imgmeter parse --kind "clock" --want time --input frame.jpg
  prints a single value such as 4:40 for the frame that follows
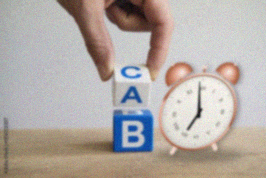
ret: 6:59
